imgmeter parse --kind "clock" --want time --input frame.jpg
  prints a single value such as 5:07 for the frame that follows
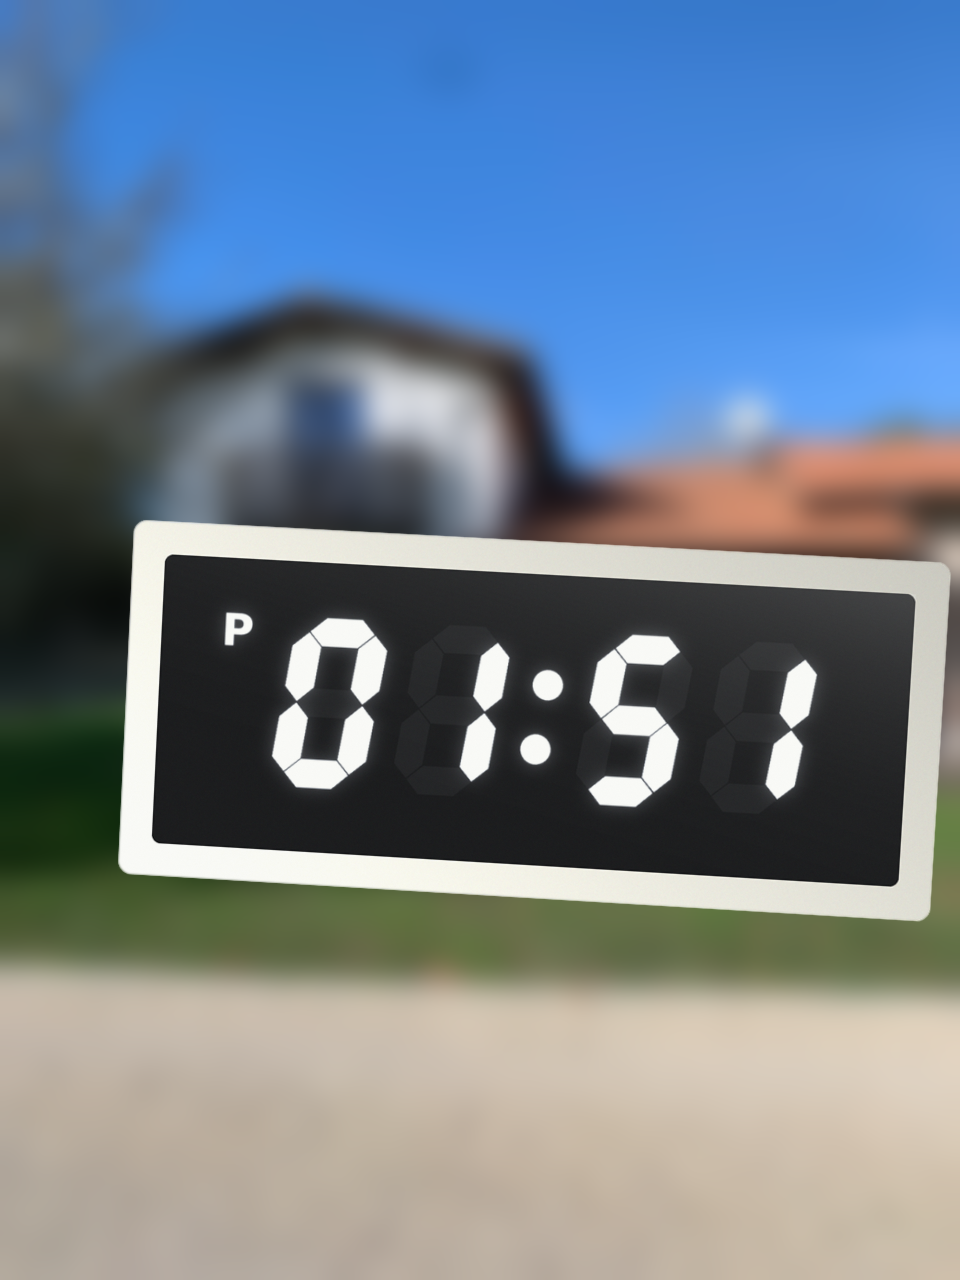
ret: 1:51
